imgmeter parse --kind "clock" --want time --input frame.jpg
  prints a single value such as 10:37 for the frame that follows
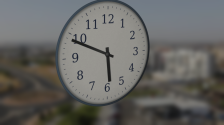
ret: 5:49
